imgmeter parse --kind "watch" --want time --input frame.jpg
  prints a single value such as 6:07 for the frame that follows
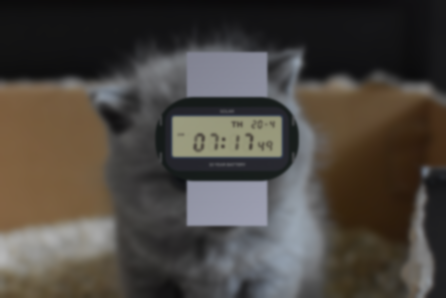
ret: 7:17
